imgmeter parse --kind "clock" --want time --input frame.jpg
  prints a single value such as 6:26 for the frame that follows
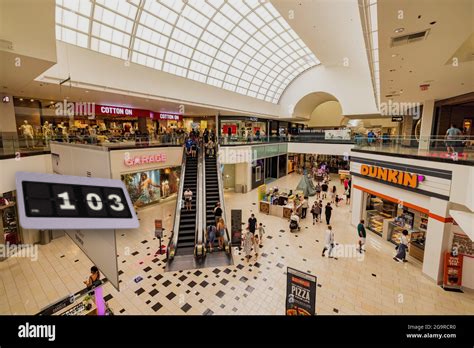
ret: 1:03
